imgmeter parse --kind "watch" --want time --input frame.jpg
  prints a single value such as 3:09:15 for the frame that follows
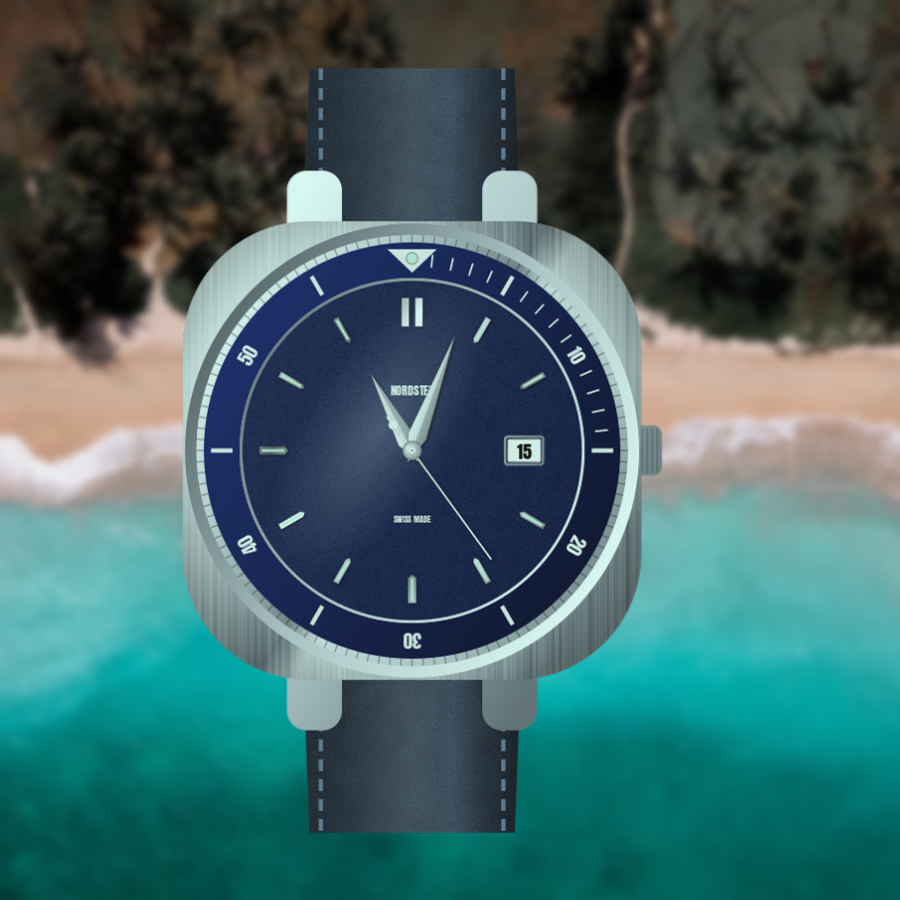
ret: 11:03:24
